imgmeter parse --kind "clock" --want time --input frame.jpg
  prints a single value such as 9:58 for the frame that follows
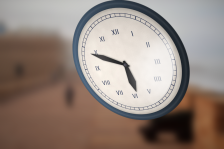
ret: 5:49
